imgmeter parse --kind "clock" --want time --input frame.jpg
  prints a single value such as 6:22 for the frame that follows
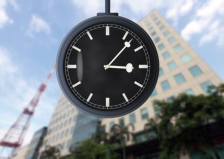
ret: 3:07
